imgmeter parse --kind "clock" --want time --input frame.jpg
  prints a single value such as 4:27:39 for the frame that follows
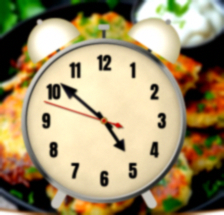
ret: 4:51:48
